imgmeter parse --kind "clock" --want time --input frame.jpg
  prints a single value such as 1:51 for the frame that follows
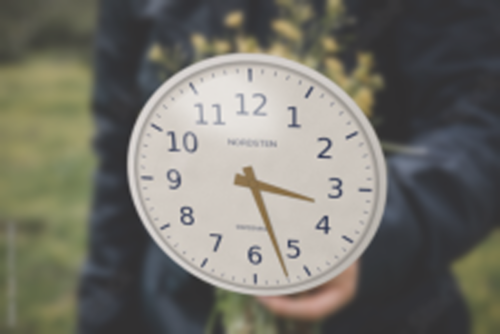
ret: 3:27
